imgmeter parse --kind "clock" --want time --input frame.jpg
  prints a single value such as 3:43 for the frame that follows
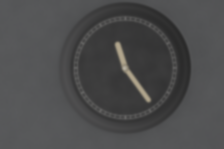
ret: 11:24
